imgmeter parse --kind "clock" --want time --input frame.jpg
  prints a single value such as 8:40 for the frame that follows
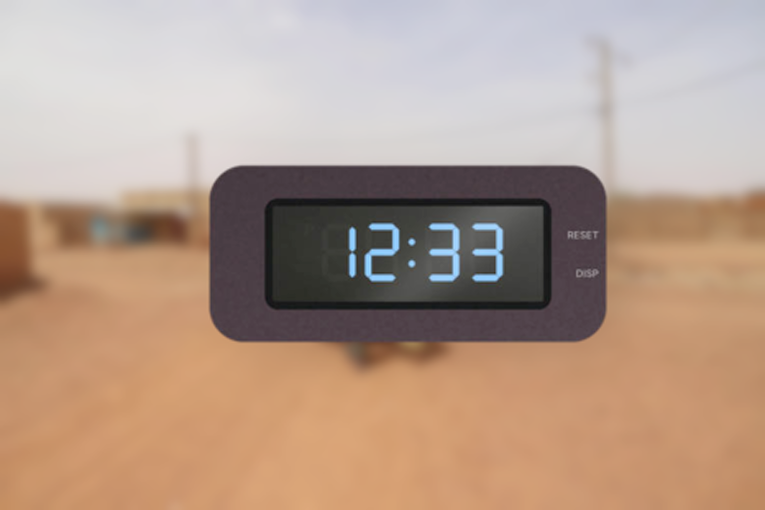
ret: 12:33
